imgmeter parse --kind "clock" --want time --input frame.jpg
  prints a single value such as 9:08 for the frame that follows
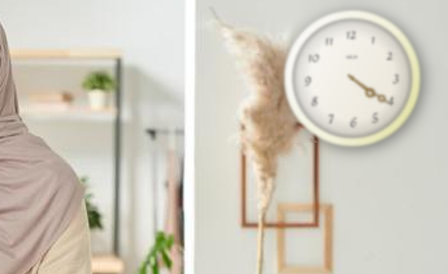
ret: 4:21
